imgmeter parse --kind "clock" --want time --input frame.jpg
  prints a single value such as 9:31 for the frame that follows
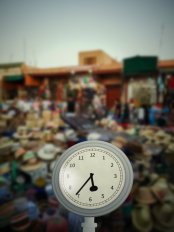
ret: 5:36
